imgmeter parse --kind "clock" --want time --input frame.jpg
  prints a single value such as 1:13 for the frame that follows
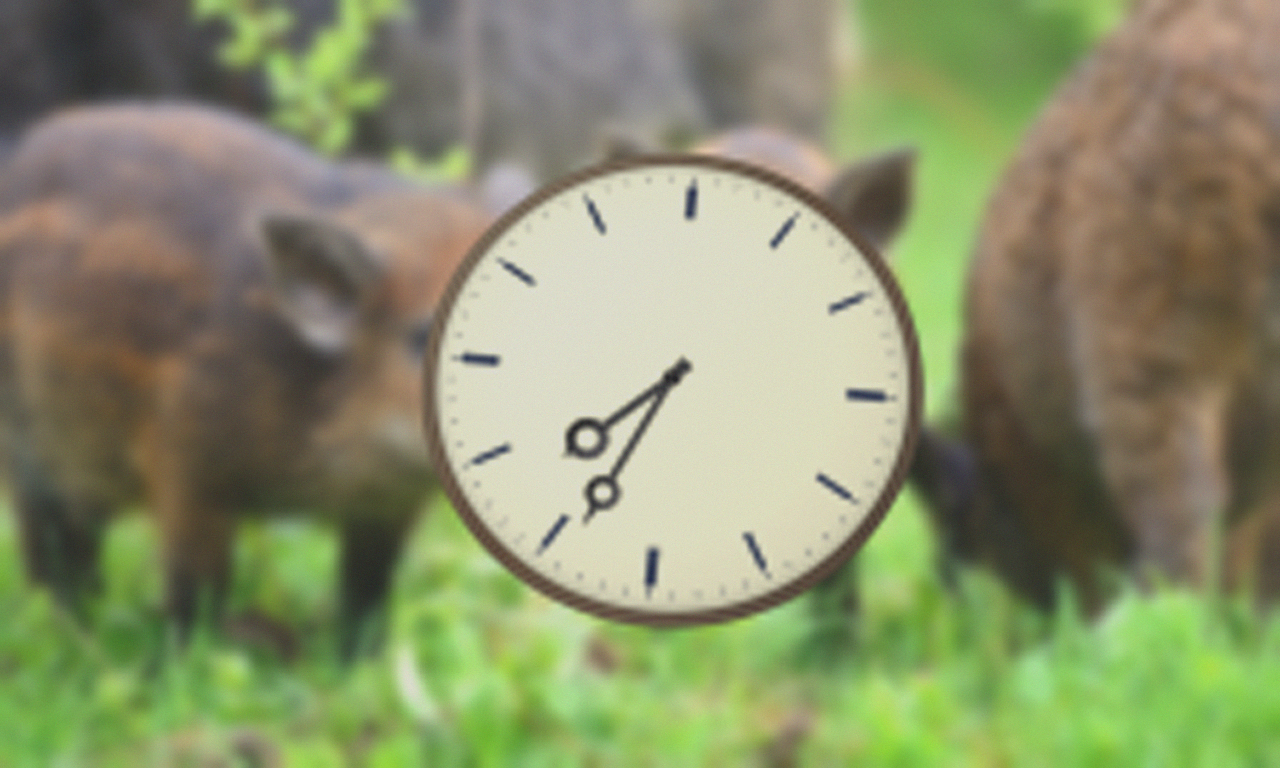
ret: 7:34
